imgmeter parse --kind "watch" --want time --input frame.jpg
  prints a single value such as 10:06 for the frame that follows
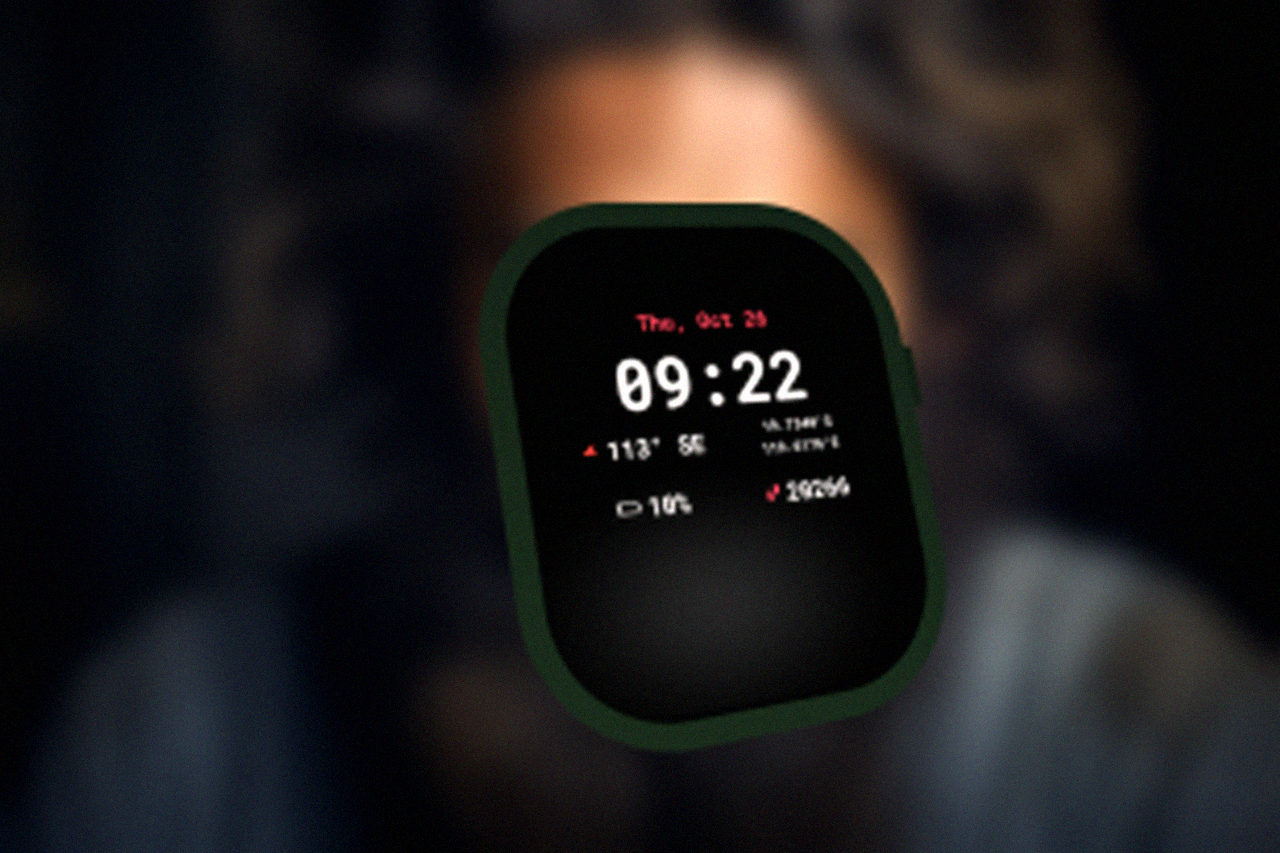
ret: 9:22
